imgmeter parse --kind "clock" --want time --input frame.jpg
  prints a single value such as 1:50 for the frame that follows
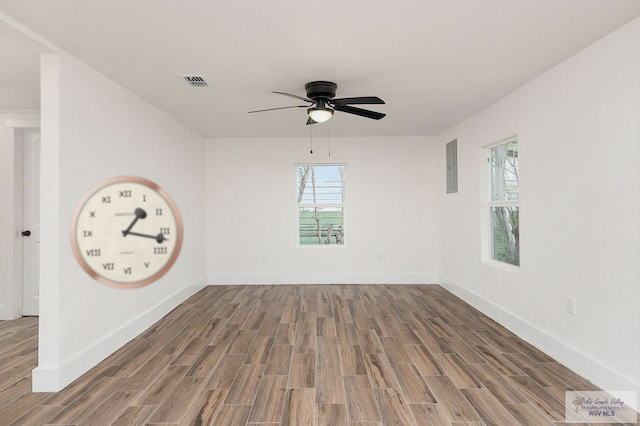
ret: 1:17
